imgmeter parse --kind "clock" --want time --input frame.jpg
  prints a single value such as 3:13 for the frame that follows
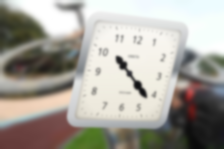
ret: 10:22
